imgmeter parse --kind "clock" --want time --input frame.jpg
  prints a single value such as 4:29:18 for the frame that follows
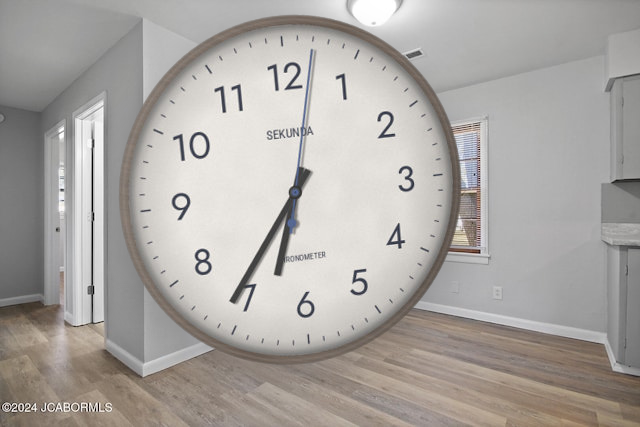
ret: 6:36:02
